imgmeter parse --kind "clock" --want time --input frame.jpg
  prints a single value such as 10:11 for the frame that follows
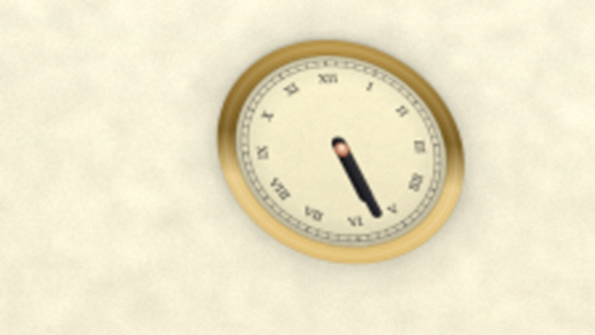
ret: 5:27
